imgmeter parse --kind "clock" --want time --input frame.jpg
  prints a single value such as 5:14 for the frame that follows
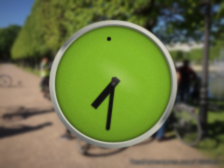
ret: 7:32
